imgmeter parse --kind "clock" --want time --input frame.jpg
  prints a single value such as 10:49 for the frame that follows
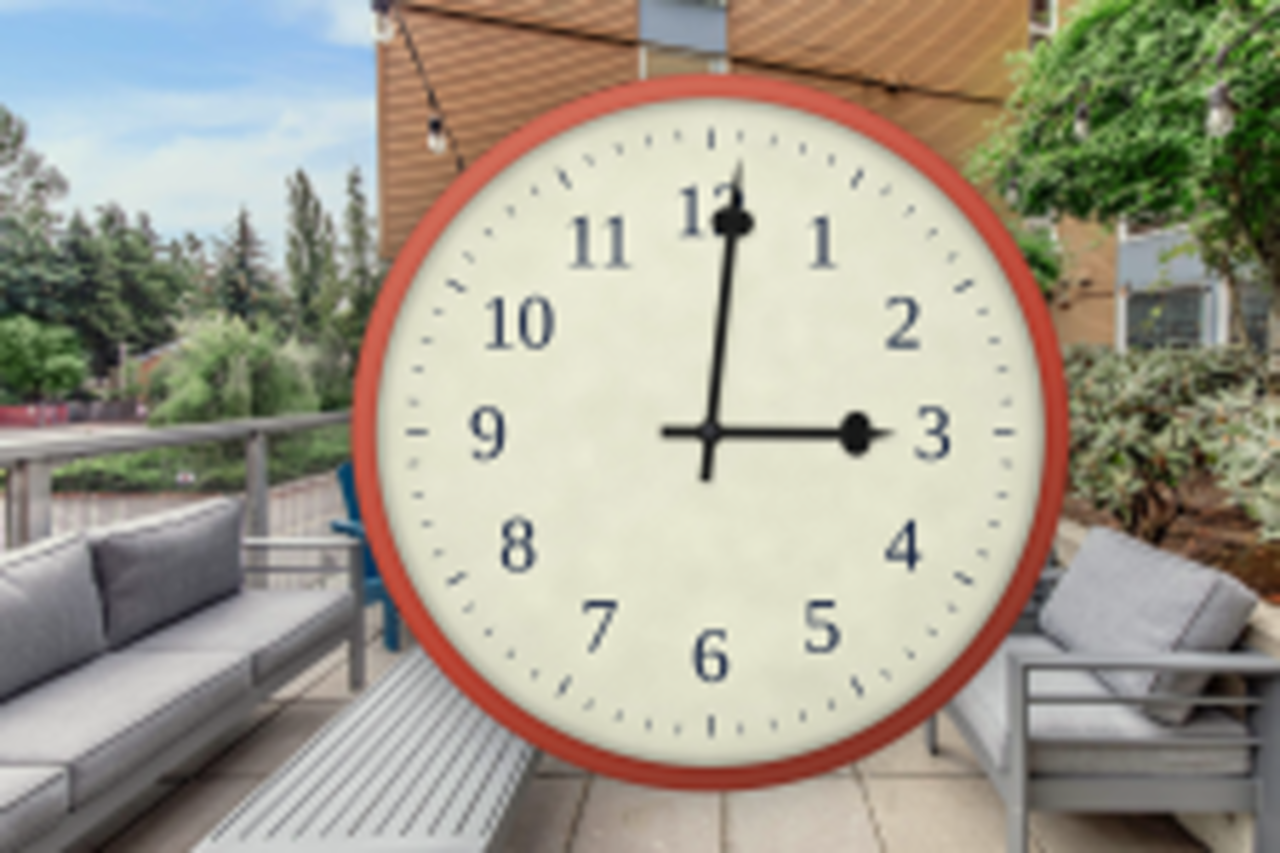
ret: 3:01
